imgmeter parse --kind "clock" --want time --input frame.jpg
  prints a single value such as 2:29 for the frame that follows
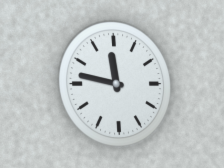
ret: 11:47
